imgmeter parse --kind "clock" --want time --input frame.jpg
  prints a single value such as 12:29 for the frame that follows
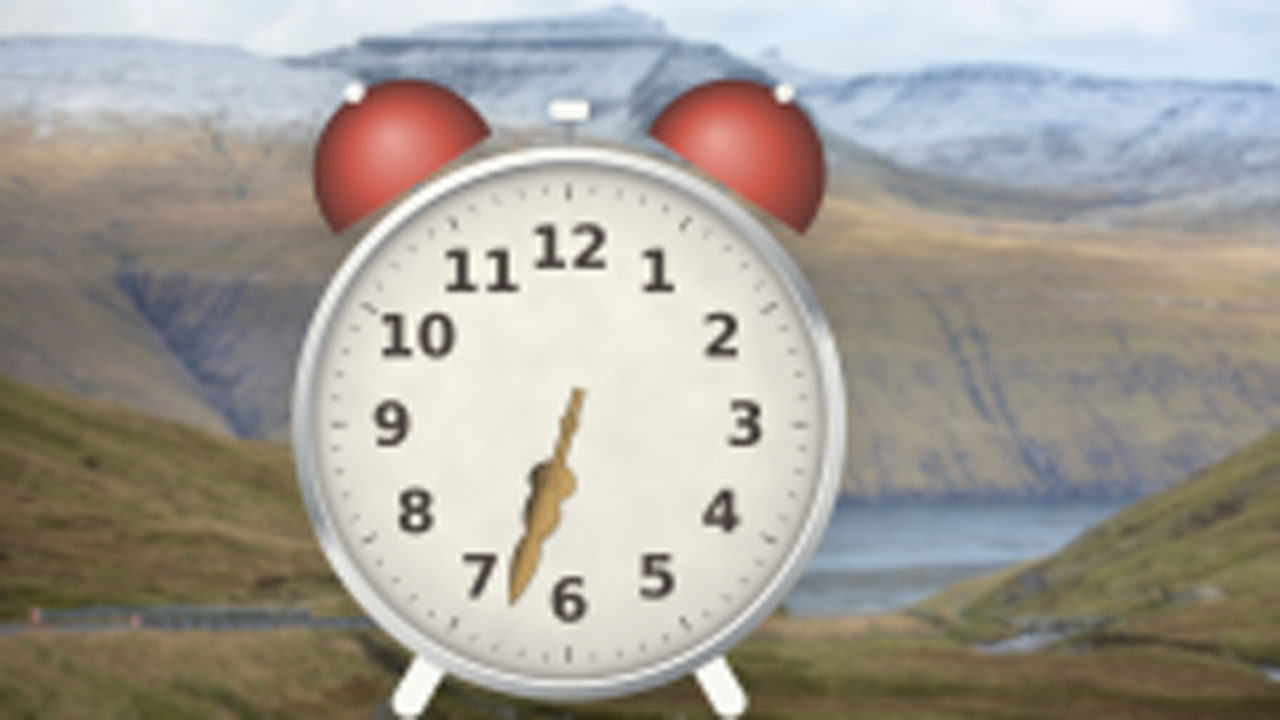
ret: 6:33
